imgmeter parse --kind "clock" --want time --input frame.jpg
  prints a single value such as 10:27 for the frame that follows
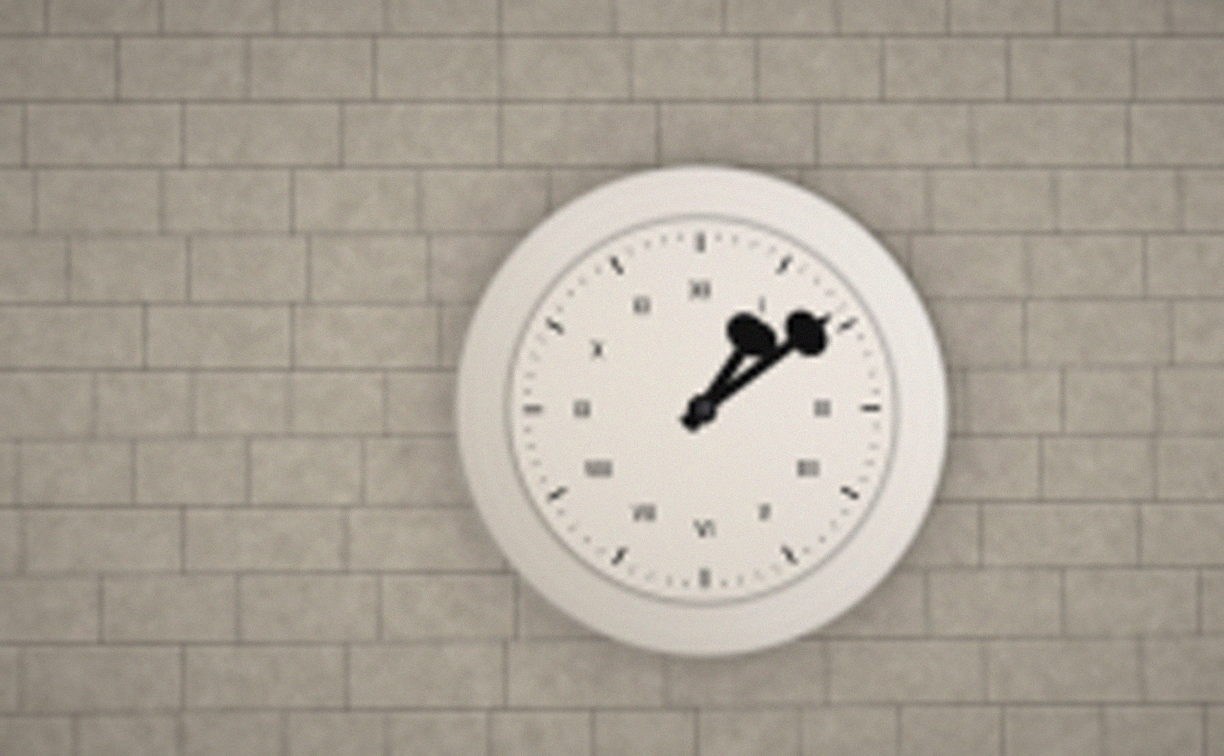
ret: 1:09
